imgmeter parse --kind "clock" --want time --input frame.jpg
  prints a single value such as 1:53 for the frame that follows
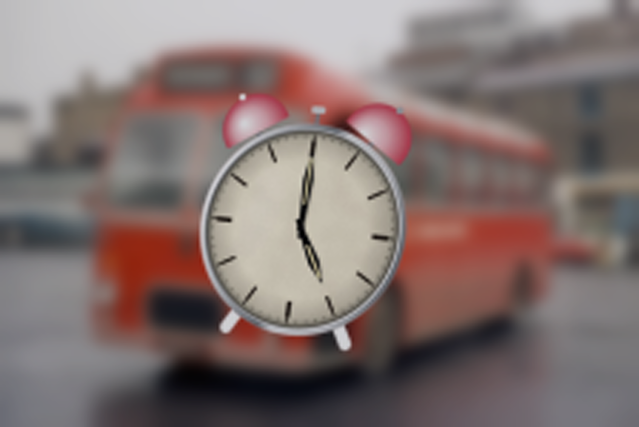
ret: 5:00
